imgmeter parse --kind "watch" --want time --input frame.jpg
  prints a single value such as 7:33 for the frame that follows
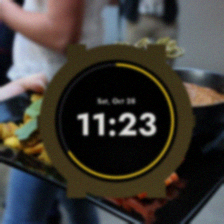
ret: 11:23
